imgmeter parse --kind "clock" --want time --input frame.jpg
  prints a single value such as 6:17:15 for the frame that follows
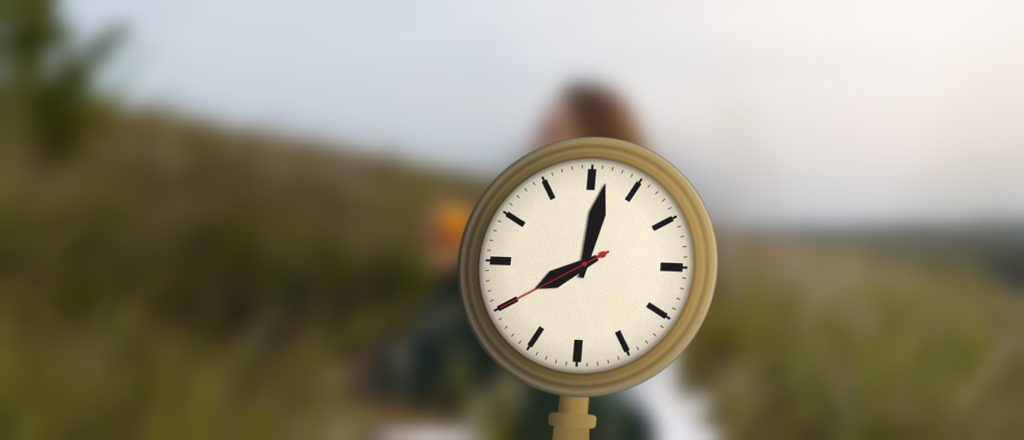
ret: 8:01:40
